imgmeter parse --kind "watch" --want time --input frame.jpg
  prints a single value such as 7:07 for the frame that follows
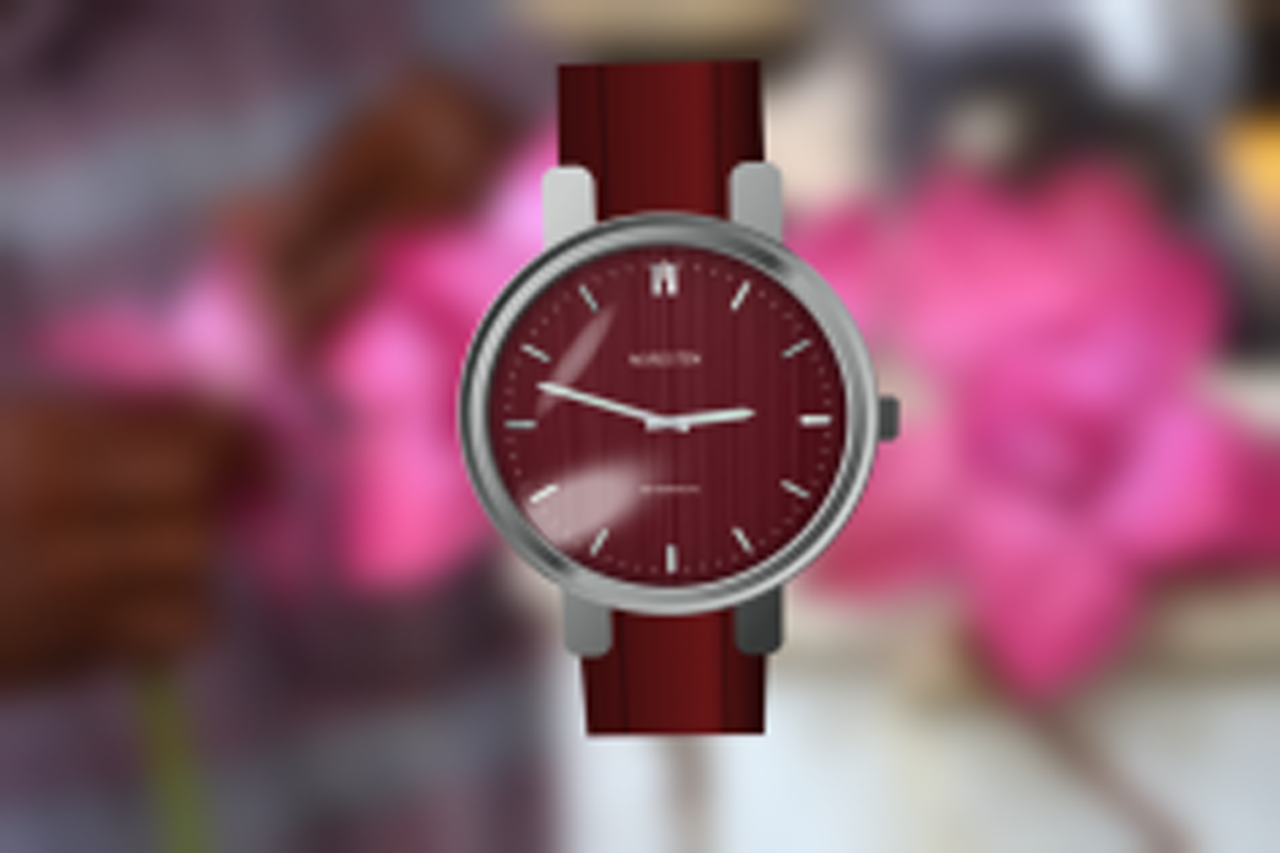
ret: 2:48
